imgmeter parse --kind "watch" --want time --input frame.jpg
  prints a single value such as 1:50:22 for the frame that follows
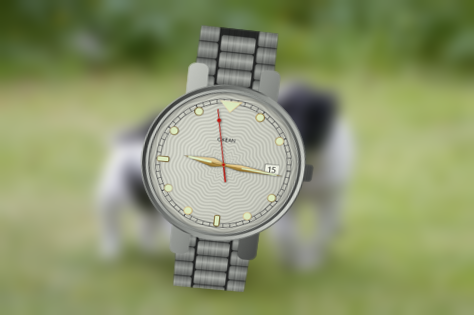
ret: 9:15:58
